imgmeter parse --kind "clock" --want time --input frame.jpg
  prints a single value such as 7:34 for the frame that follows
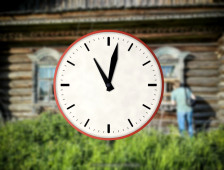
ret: 11:02
